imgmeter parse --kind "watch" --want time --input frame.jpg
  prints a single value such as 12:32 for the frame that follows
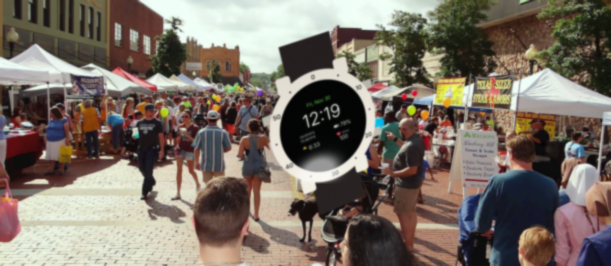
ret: 12:19
